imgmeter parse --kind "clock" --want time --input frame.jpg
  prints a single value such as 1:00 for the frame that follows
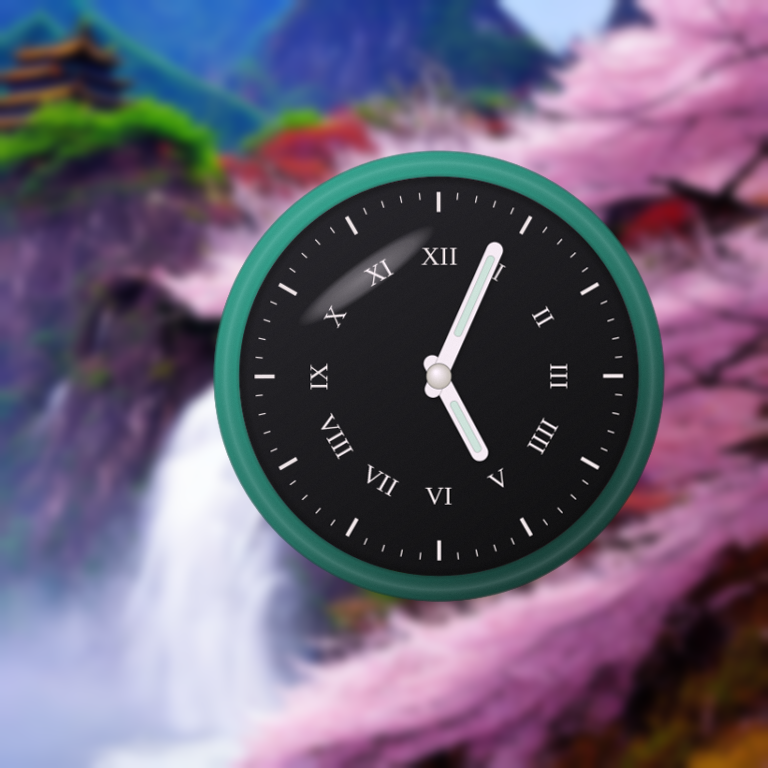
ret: 5:04
